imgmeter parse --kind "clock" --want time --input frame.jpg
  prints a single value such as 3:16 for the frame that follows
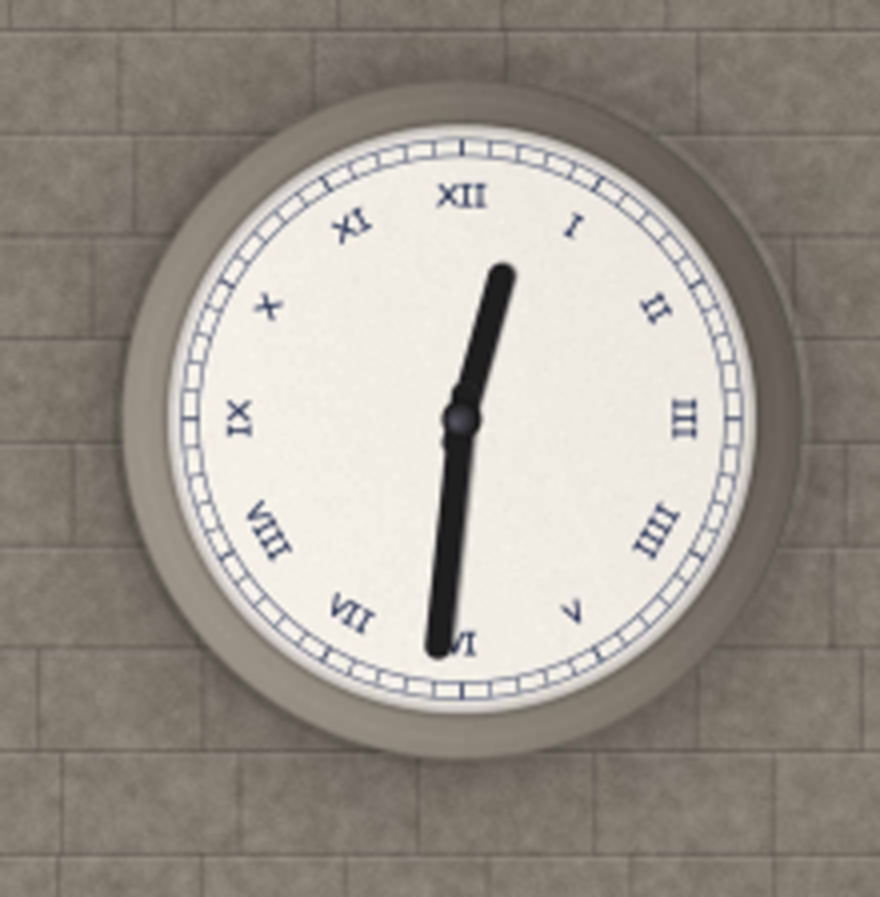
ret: 12:31
